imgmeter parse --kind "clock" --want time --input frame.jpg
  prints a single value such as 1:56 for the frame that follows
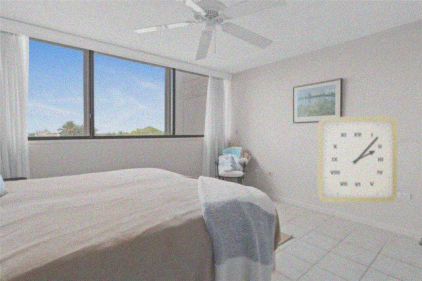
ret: 2:07
